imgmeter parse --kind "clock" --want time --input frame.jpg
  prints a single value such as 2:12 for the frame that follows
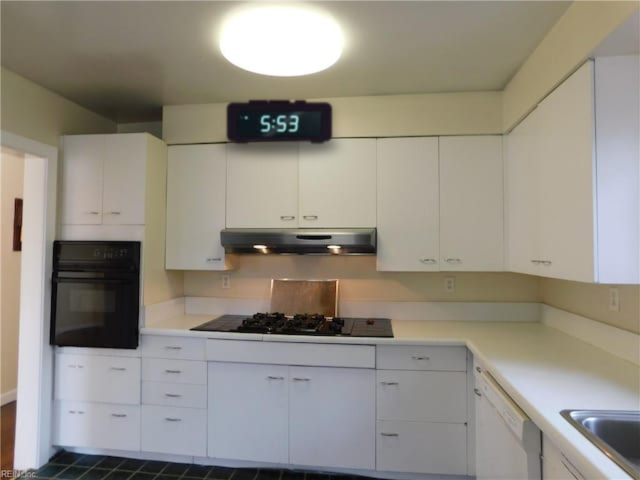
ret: 5:53
